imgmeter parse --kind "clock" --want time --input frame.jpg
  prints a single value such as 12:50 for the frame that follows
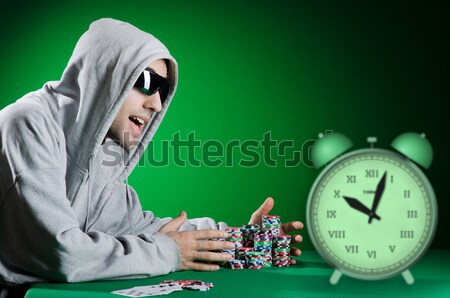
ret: 10:03
